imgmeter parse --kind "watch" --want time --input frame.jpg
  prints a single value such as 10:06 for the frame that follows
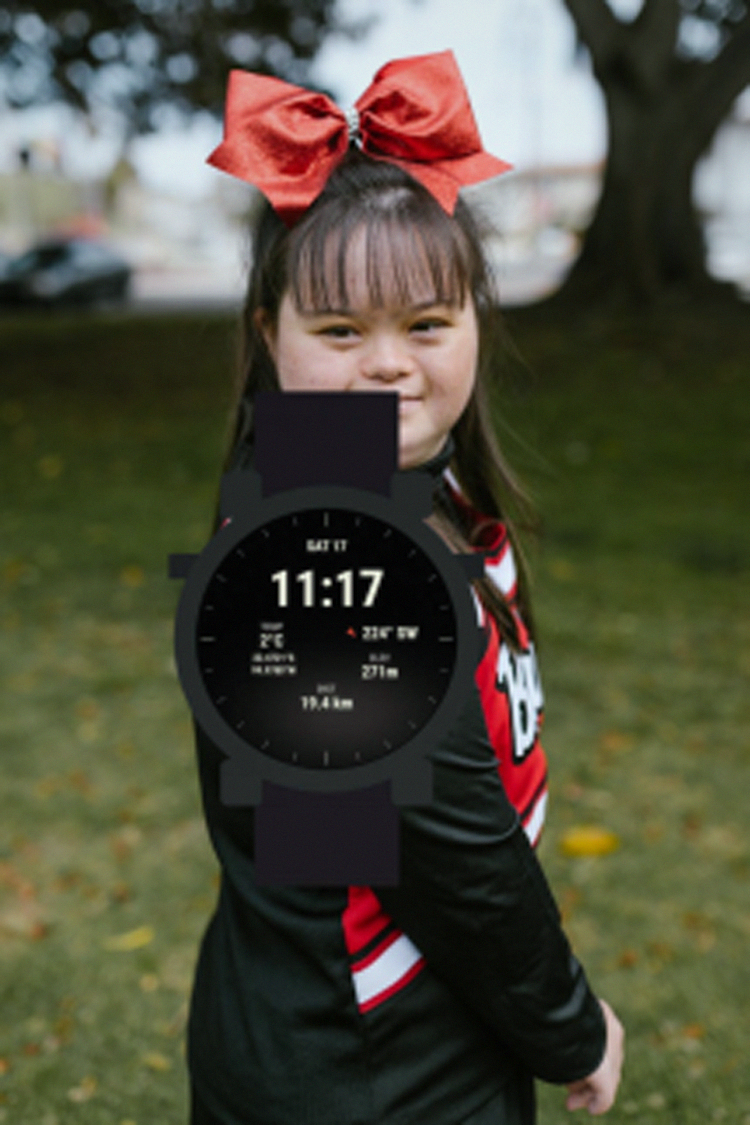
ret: 11:17
